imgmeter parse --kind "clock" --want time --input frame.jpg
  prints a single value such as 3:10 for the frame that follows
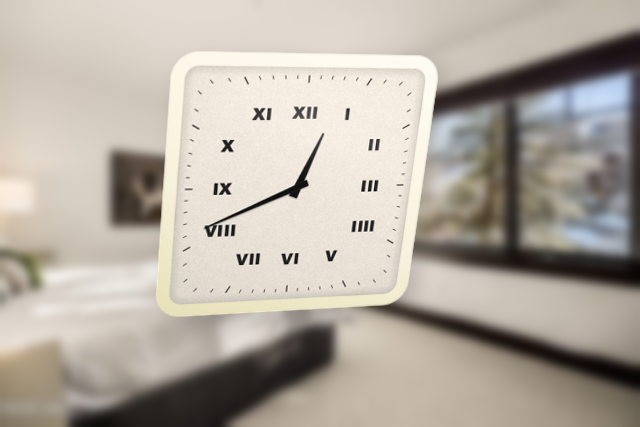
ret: 12:41
